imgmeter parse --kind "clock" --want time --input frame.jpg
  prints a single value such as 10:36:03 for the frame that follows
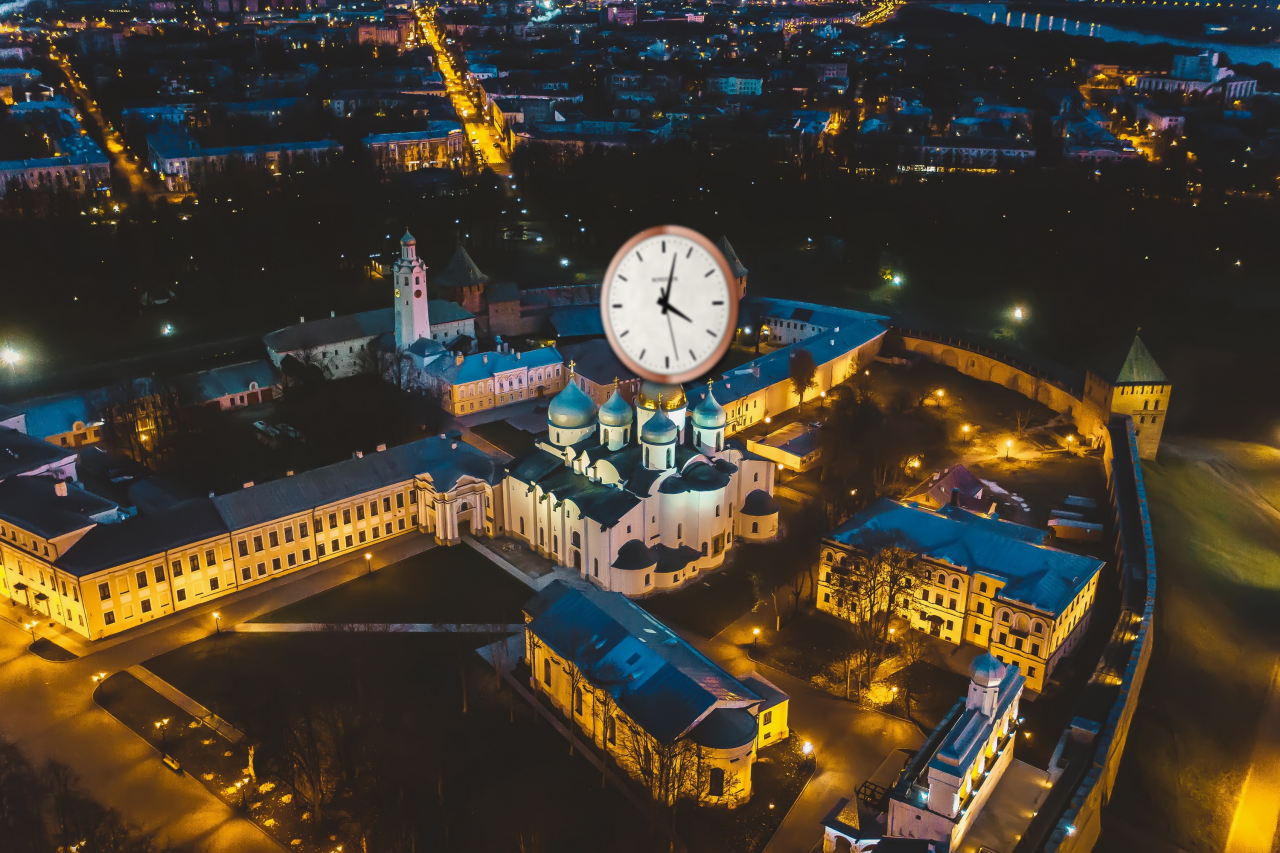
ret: 4:02:28
